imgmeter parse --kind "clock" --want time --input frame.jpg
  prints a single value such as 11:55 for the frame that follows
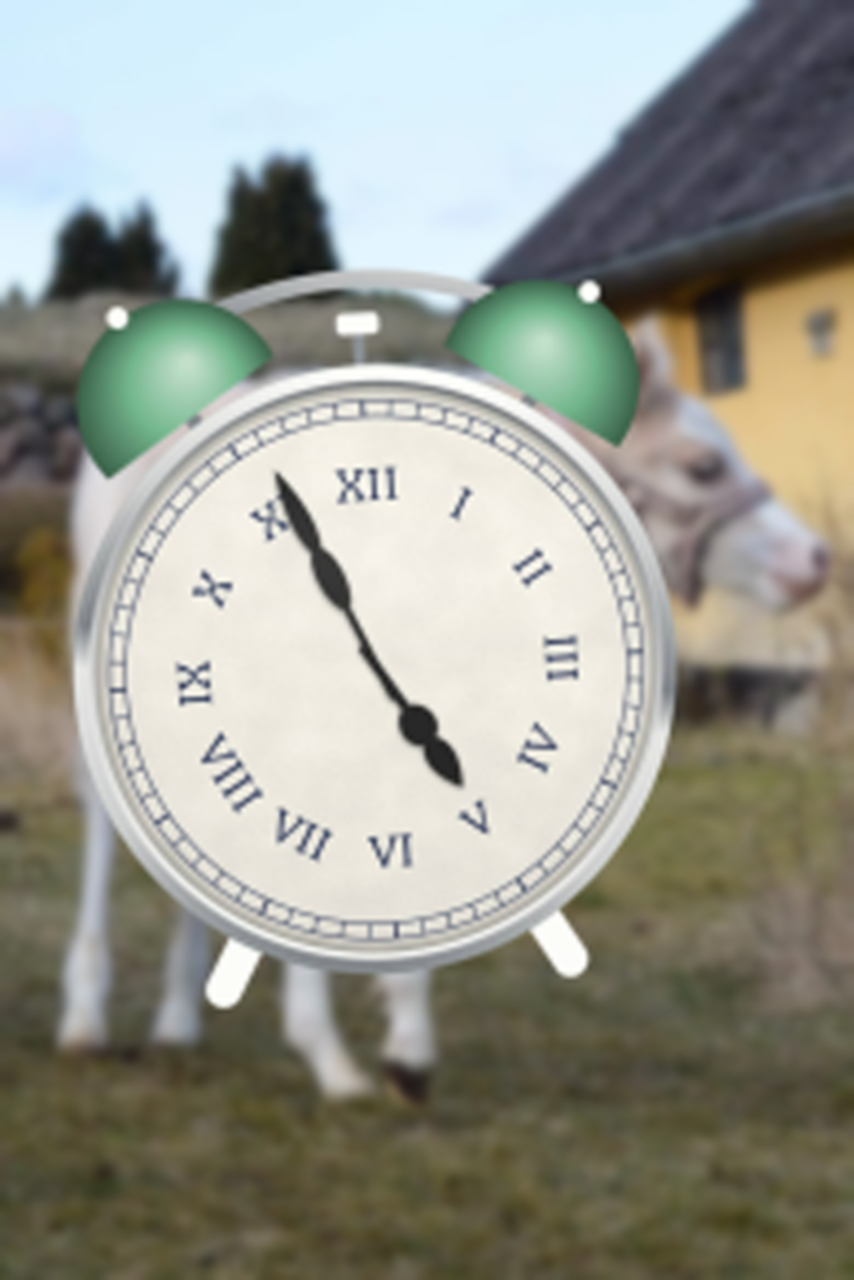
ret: 4:56
